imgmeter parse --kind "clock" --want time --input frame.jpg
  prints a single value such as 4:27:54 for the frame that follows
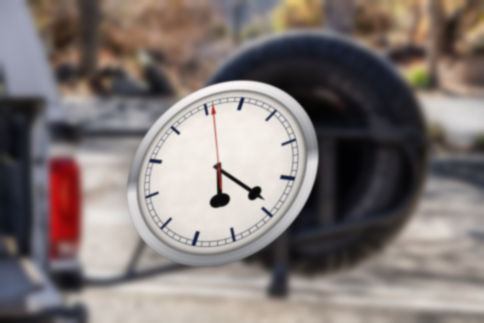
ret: 5:18:56
